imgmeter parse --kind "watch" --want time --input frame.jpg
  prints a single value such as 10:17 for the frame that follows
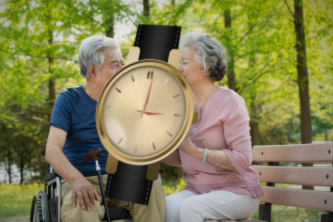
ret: 3:01
